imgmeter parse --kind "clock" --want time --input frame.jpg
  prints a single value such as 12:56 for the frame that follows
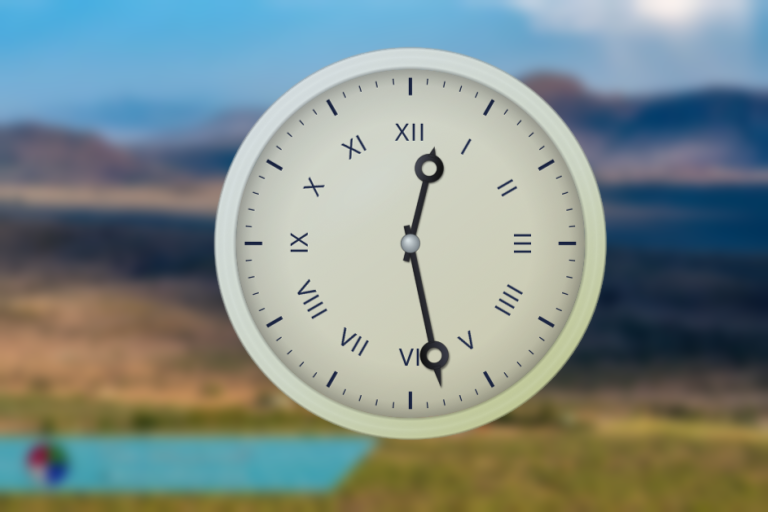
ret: 12:28
